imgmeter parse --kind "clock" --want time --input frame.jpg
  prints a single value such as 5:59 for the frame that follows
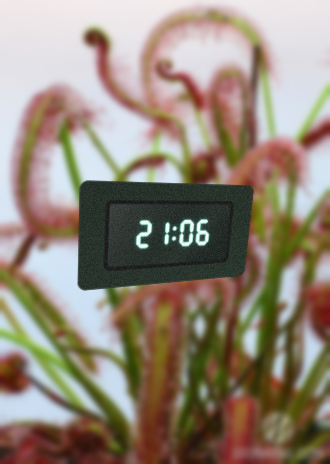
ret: 21:06
